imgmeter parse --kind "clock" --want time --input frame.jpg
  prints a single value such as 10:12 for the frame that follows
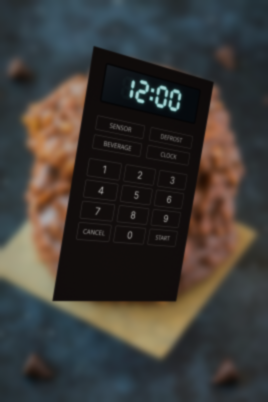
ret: 12:00
